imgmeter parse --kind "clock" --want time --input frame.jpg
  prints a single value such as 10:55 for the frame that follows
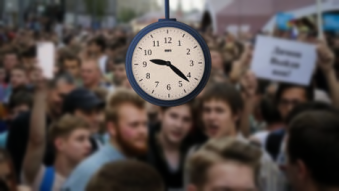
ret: 9:22
